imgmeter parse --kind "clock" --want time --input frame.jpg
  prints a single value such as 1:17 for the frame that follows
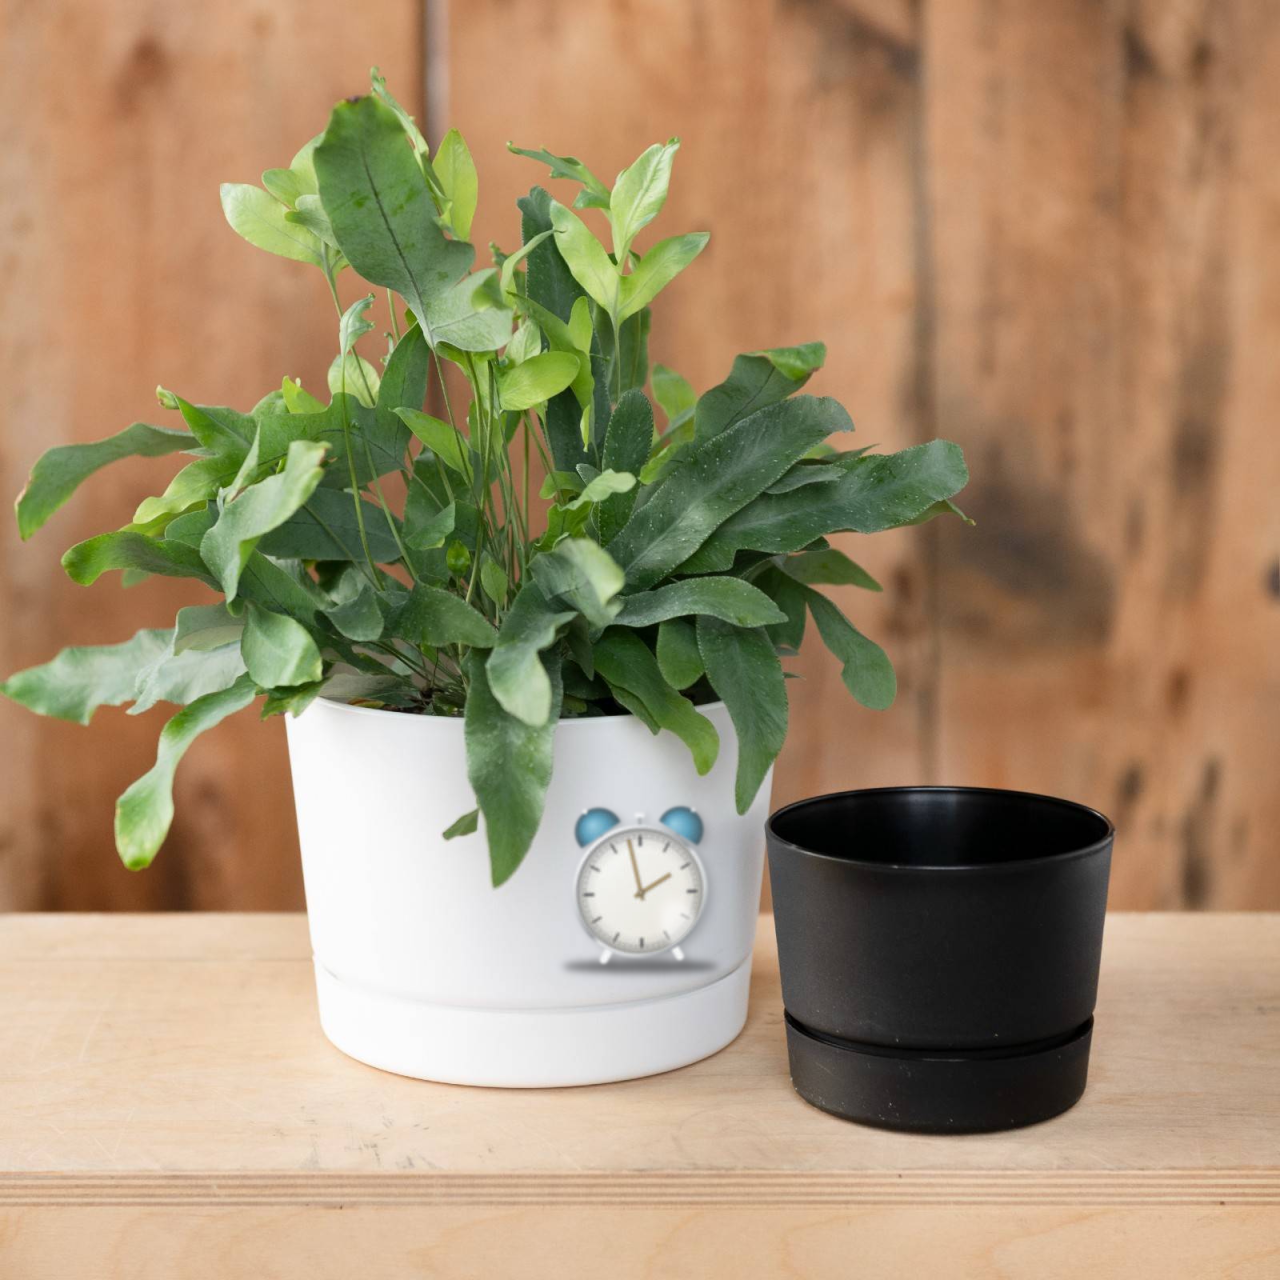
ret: 1:58
